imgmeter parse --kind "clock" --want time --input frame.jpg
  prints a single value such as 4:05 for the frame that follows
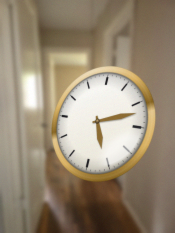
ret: 5:12
